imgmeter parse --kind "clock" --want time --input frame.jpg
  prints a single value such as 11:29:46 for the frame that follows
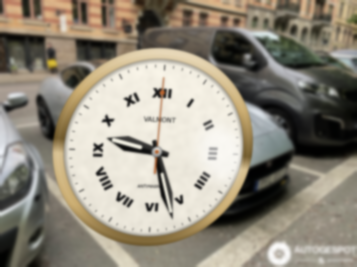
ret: 9:27:00
